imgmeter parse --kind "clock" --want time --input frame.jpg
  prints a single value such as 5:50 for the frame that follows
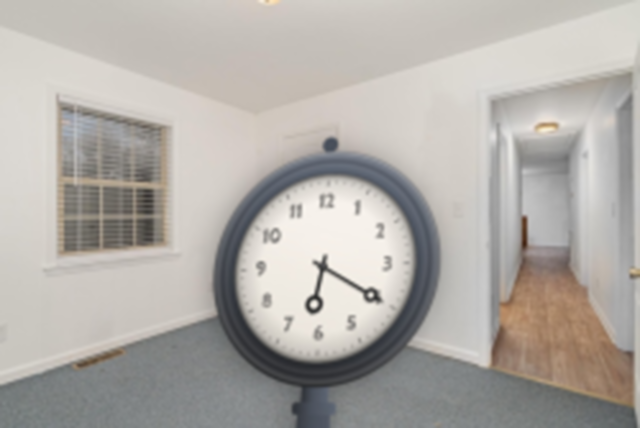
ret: 6:20
